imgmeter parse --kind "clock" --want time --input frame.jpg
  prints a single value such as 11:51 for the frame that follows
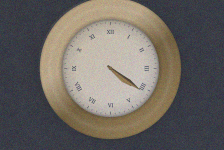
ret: 4:21
